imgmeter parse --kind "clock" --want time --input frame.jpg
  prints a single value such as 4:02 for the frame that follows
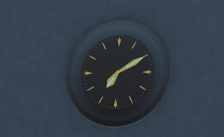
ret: 7:10
